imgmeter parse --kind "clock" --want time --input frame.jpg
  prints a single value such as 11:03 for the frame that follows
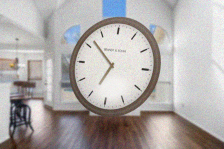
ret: 6:52
